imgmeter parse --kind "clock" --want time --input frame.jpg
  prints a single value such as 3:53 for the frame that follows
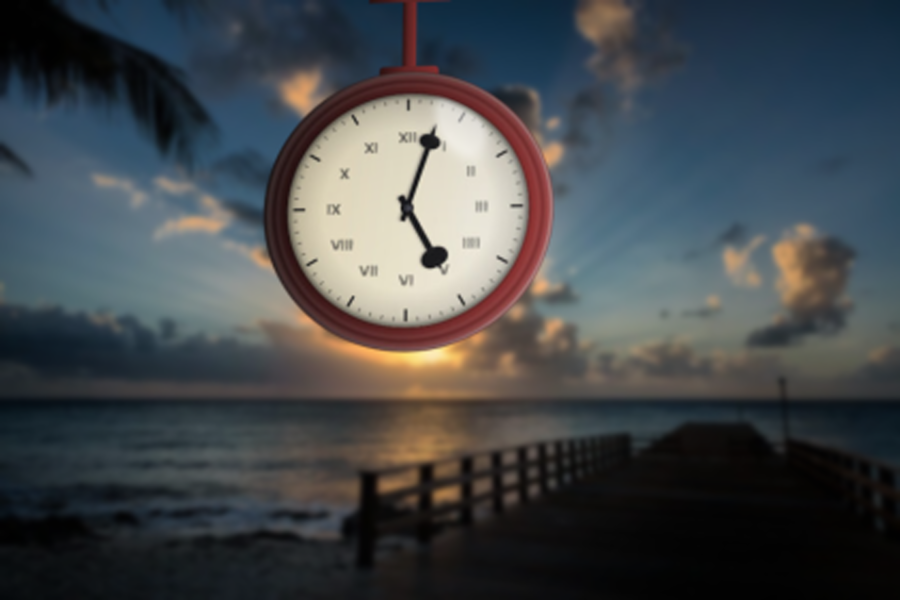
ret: 5:03
